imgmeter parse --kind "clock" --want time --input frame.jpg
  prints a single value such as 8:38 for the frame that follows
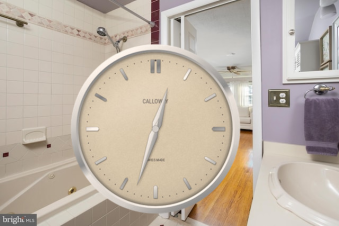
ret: 12:33
